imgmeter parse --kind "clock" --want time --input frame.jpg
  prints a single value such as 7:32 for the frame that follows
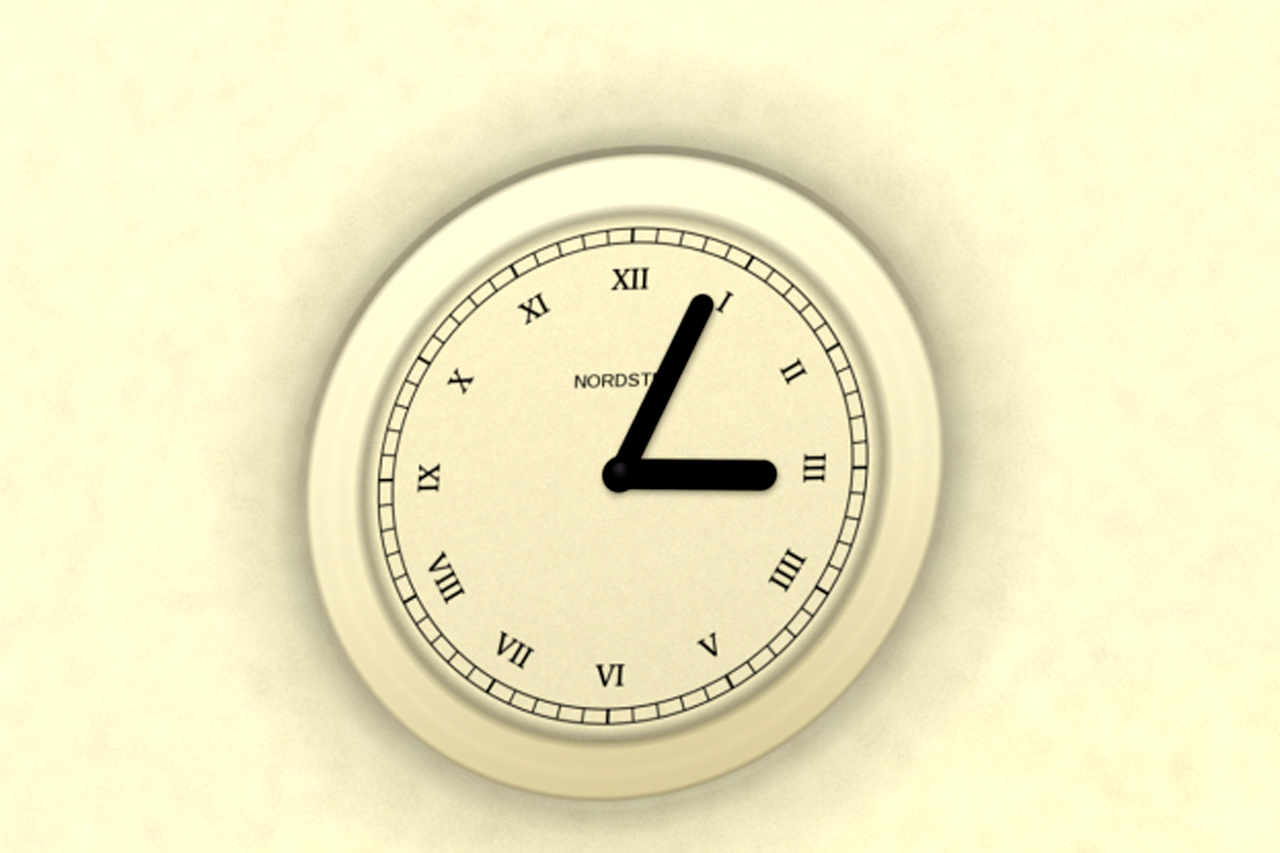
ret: 3:04
